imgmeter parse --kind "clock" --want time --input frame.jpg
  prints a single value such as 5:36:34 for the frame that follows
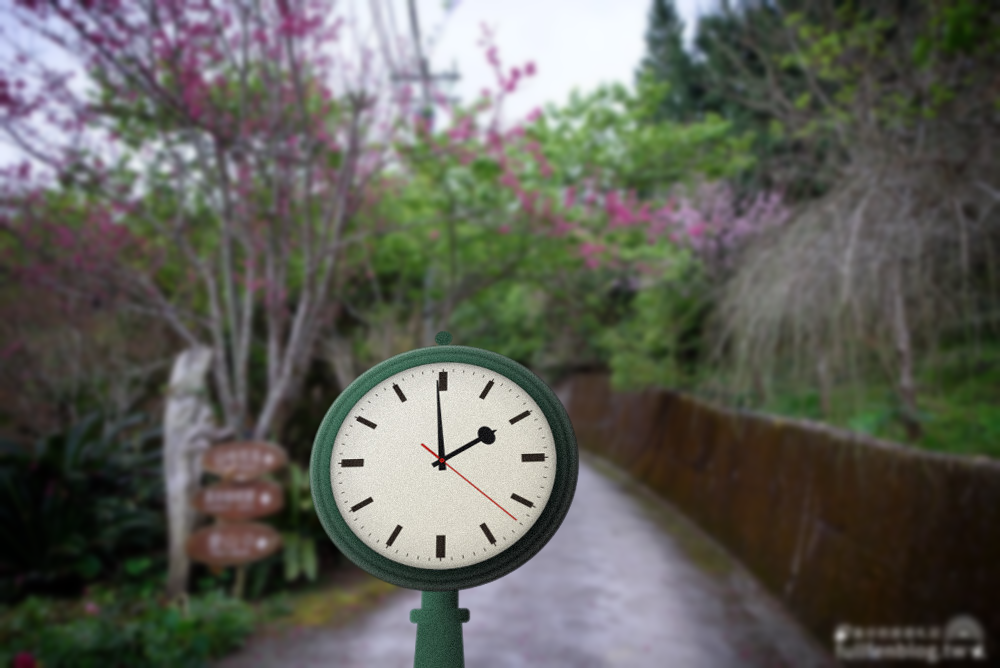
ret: 1:59:22
